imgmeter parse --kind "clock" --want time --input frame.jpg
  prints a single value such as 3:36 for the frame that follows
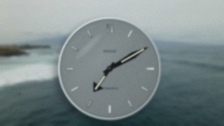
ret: 7:10
